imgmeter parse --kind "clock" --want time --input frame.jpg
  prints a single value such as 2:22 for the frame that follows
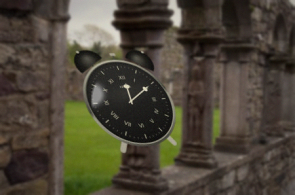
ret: 12:10
